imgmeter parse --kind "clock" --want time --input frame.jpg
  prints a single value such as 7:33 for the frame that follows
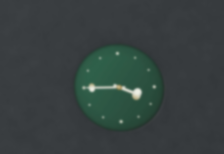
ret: 3:45
